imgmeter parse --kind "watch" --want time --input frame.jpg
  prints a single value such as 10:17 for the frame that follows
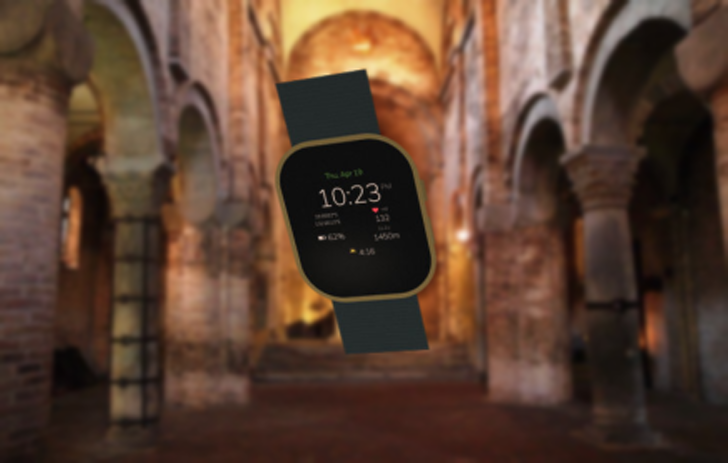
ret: 10:23
